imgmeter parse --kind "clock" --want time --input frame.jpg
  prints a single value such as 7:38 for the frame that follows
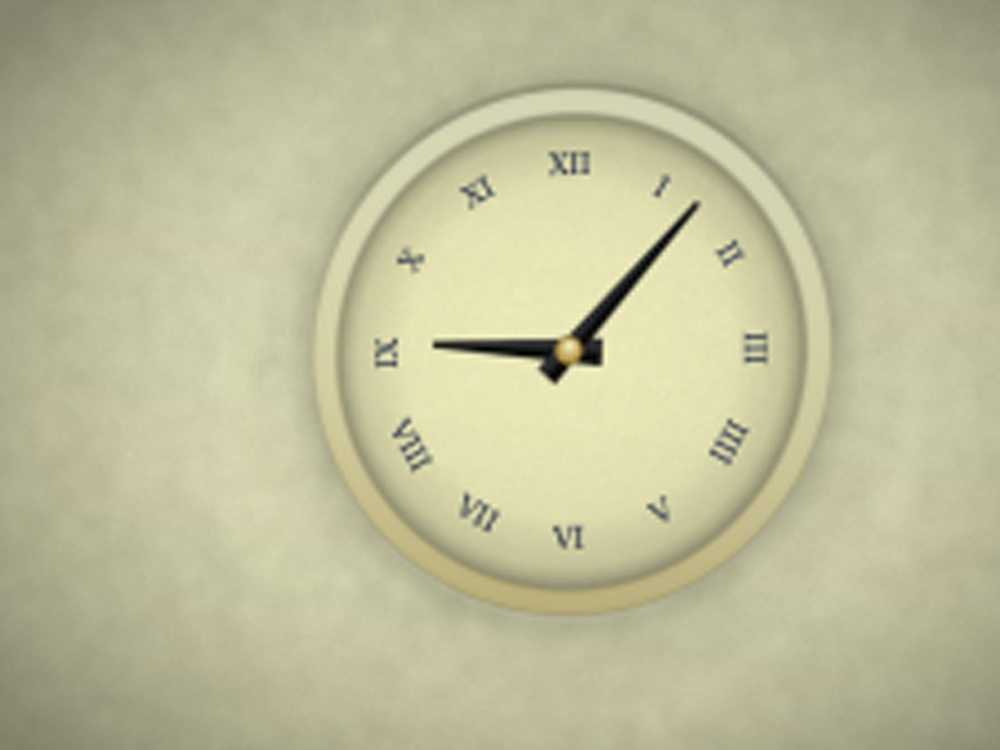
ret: 9:07
